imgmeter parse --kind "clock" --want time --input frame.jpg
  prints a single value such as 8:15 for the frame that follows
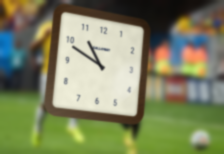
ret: 10:49
